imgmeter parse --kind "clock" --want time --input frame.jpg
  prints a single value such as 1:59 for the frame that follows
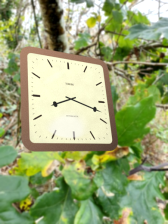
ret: 8:18
